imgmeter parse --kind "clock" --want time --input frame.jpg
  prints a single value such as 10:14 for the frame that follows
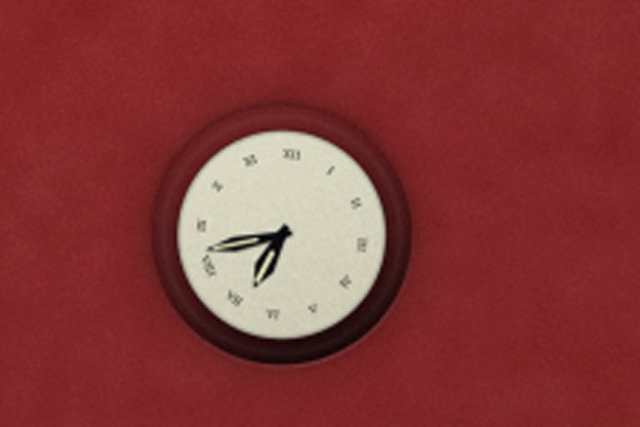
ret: 6:42
